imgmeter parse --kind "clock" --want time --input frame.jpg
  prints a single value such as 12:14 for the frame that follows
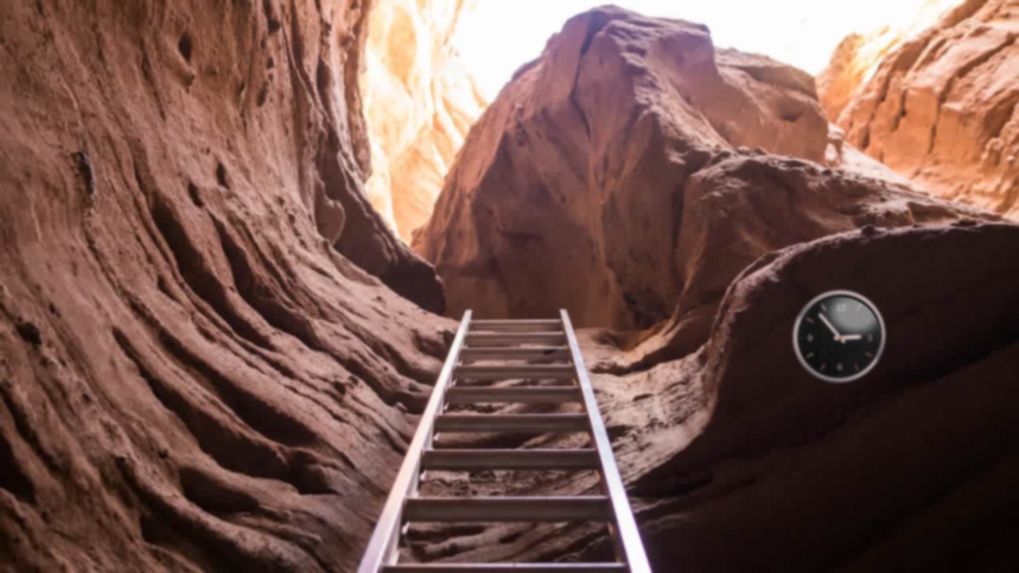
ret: 2:53
